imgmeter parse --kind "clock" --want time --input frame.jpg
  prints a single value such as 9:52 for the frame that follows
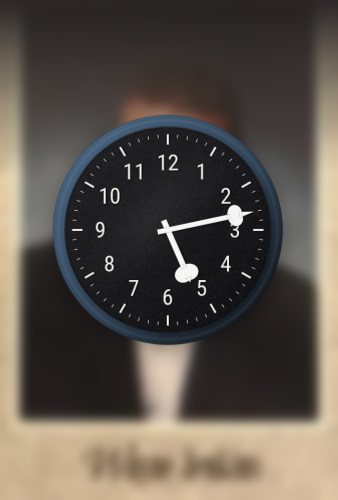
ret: 5:13
